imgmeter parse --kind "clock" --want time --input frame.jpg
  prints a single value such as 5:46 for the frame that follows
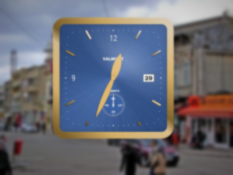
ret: 12:34
